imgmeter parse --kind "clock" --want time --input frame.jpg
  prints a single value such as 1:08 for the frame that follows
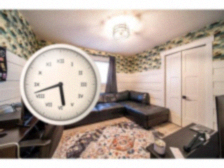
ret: 5:42
